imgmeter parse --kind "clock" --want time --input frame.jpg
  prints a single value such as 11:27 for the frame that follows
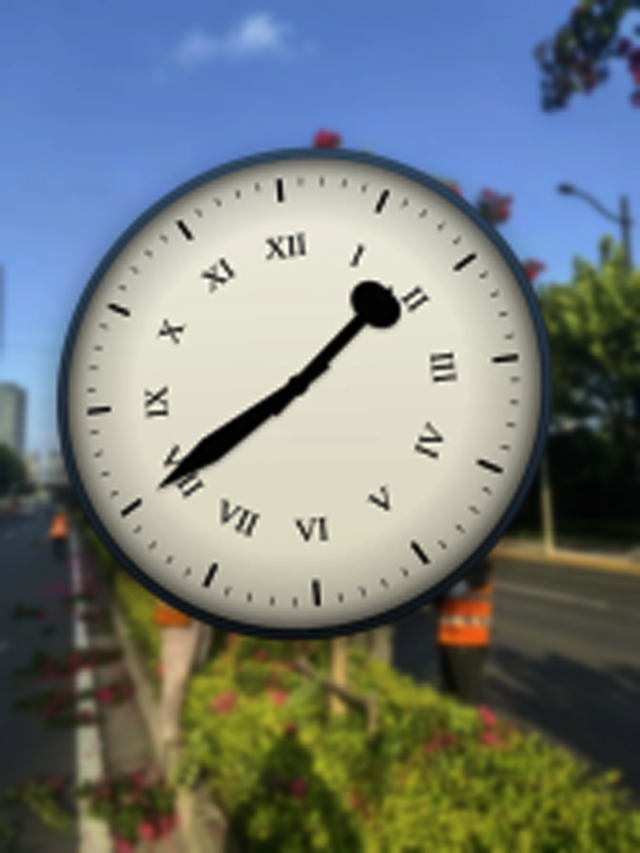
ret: 1:40
